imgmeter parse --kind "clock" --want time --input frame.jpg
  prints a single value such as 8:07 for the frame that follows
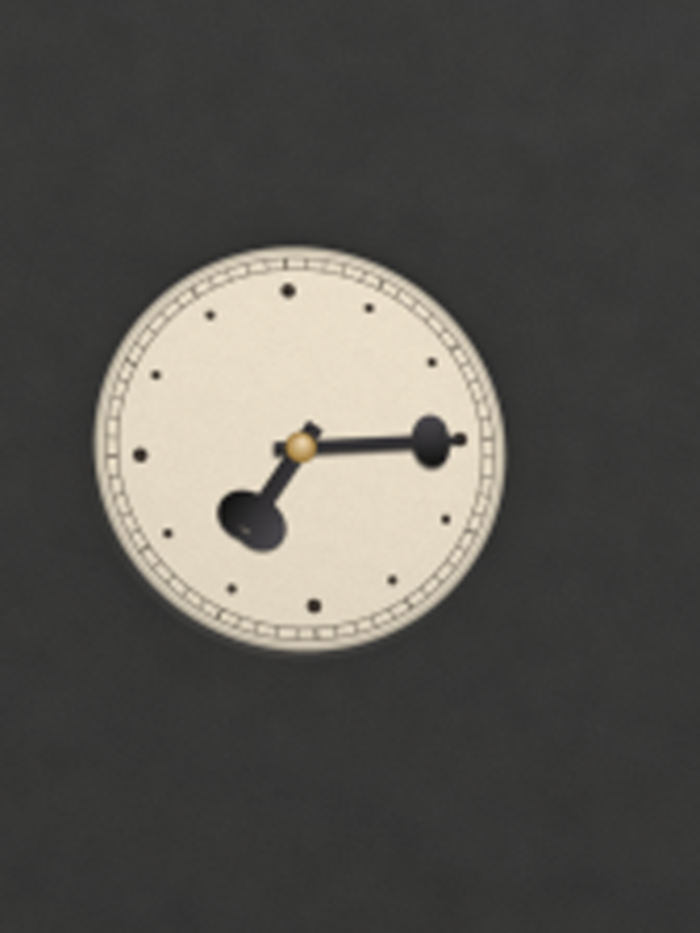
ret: 7:15
